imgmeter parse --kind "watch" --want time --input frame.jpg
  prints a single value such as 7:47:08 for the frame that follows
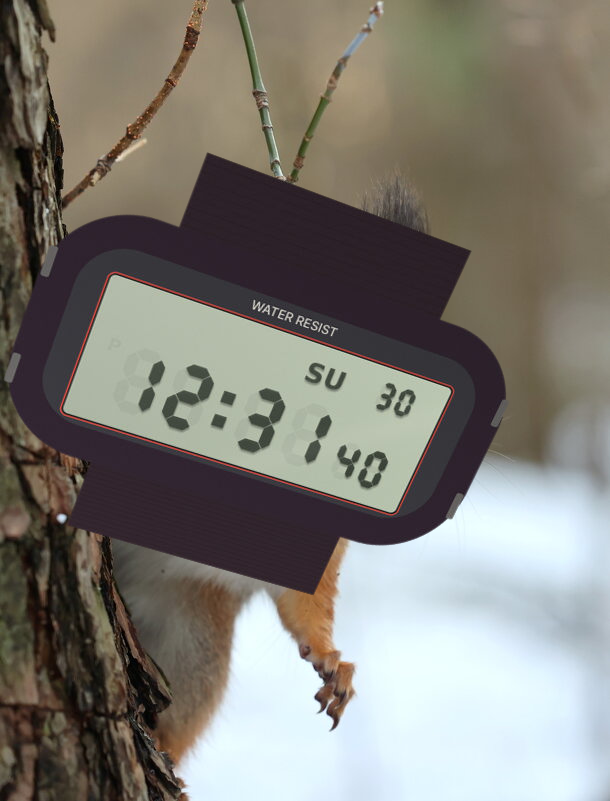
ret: 12:31:40
